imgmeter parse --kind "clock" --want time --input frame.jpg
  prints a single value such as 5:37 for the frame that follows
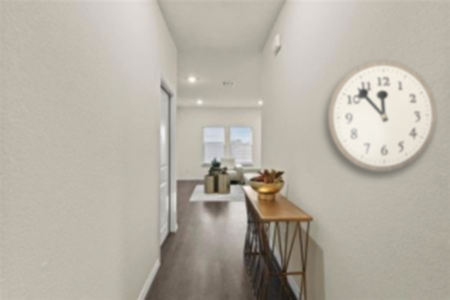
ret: 11:53
